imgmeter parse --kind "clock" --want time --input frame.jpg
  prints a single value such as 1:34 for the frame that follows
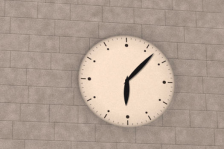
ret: 6:07
